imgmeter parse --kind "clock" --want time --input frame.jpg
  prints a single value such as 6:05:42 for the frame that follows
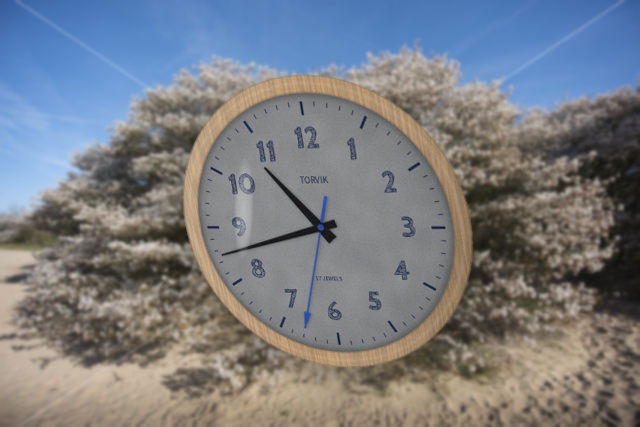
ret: 10:42:33
